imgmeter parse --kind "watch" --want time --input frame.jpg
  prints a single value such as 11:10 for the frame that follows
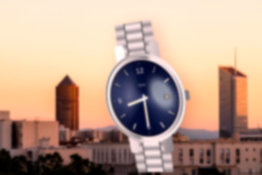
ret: 8:30
